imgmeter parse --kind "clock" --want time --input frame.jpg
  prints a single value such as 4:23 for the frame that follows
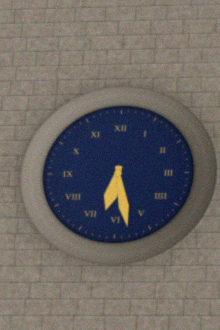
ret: 6:28
